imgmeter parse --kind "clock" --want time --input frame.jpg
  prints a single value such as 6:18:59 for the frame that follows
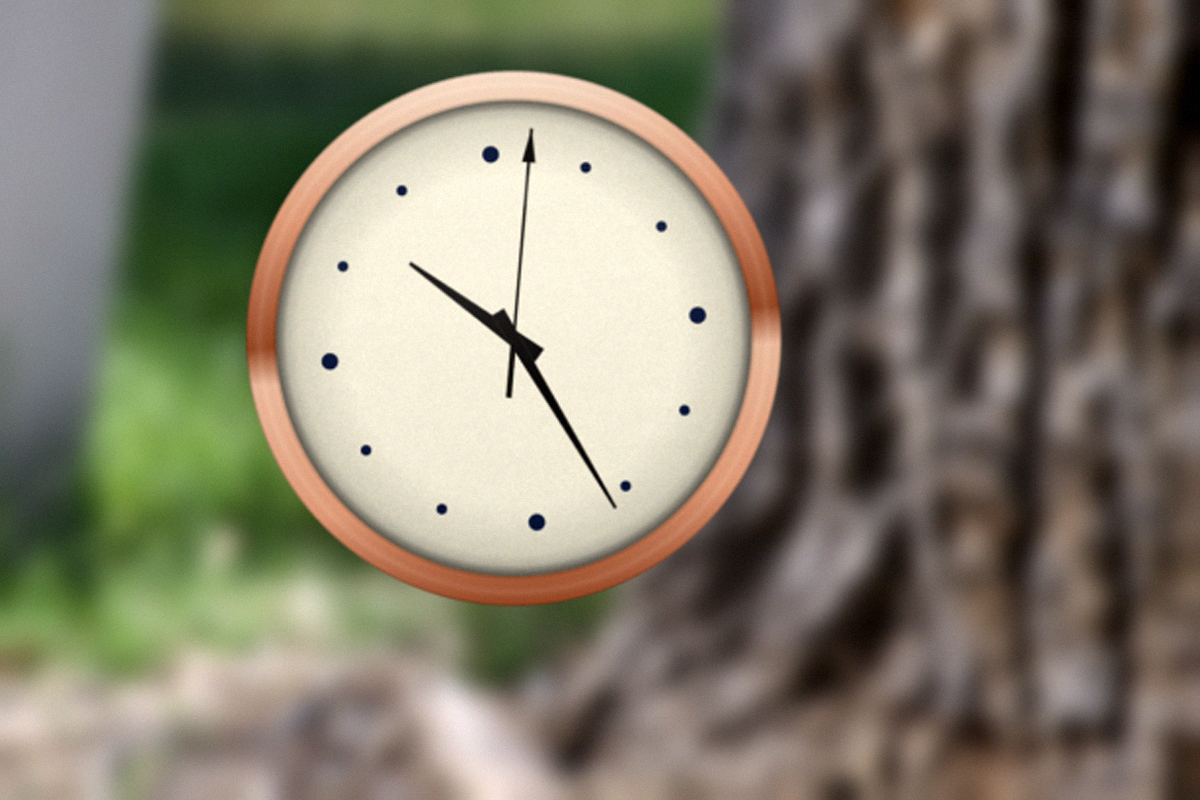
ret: 10:26:02
